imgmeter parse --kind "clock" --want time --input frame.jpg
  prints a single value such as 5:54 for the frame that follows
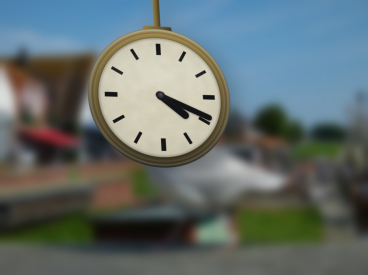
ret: 4:19
